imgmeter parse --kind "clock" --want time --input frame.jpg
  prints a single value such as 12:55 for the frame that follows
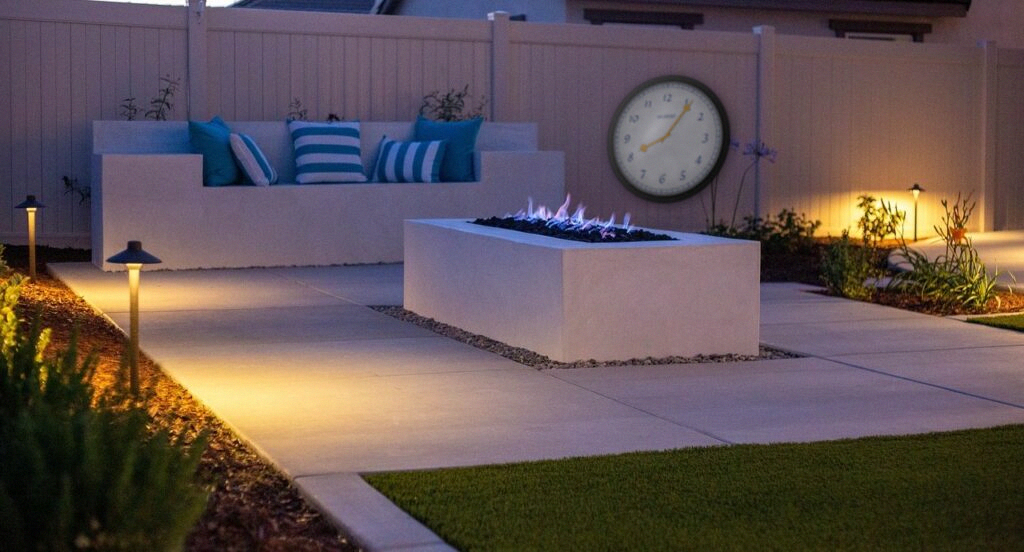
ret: 8:06
